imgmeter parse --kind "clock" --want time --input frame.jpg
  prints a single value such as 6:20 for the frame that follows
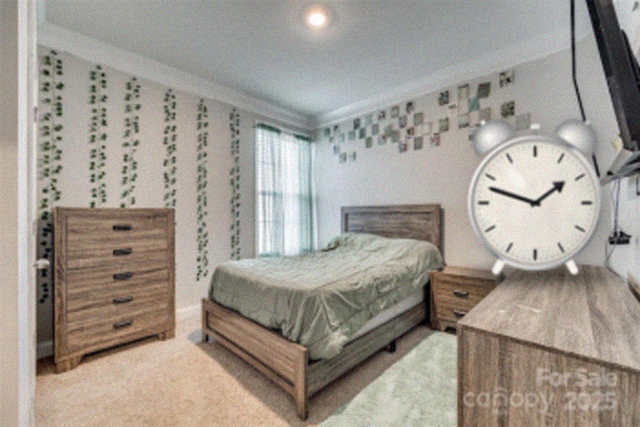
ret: 1:48
